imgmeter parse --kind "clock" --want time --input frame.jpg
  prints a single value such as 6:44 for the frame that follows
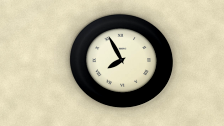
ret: 7:56
